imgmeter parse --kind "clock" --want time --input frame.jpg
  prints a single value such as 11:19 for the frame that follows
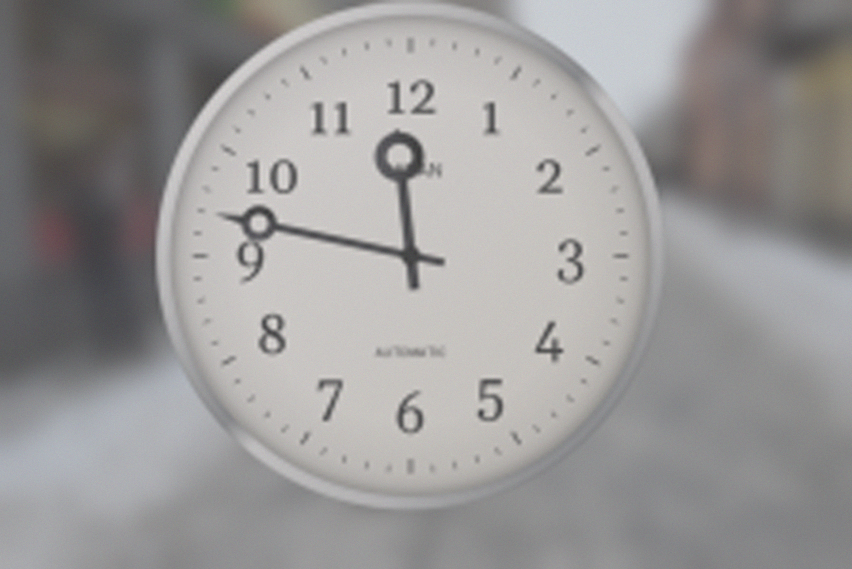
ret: 11:47
